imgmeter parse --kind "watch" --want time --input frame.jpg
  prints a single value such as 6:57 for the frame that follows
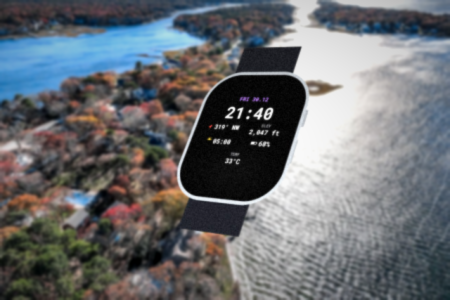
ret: 21:40
